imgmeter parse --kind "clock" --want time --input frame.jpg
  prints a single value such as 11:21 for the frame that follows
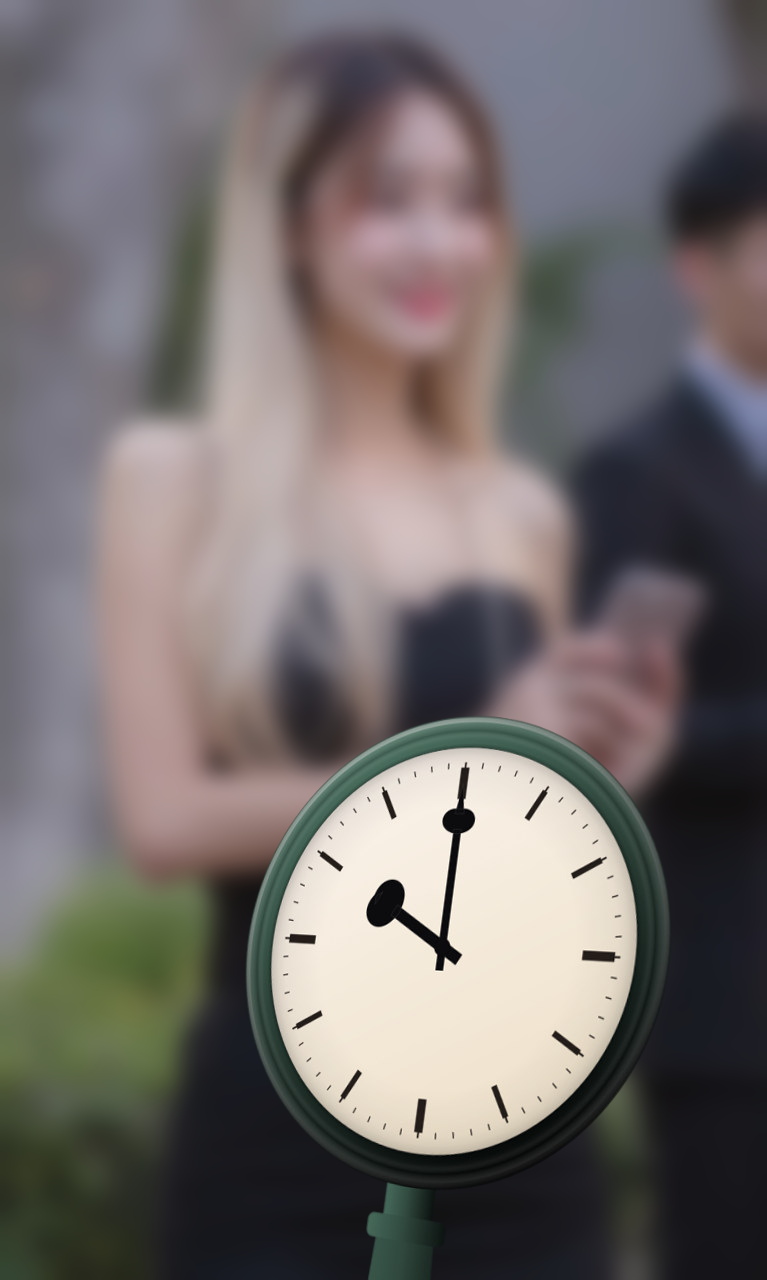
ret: 10:00
